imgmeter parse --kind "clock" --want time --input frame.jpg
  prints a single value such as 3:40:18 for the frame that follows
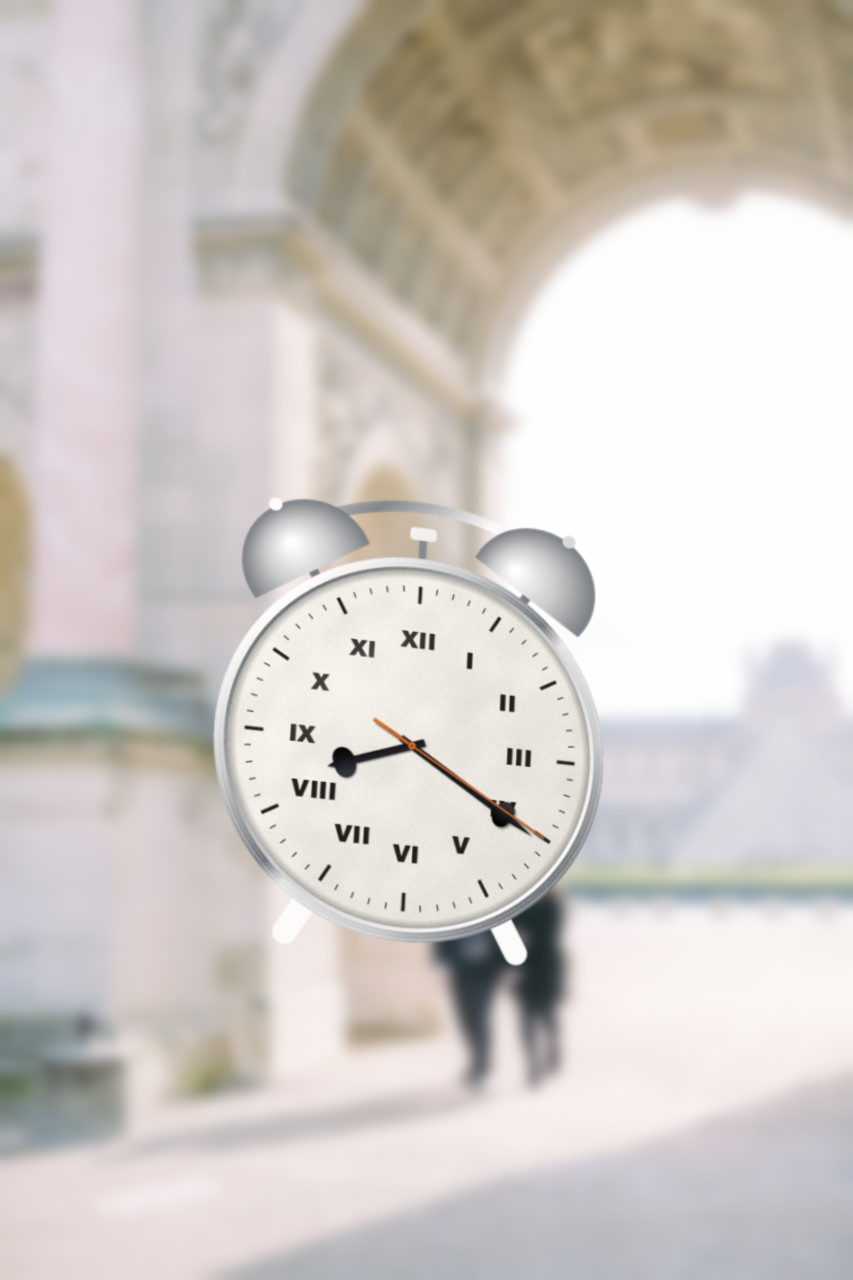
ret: 8:20:20
